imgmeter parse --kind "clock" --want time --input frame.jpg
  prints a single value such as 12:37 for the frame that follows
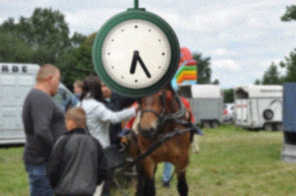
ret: 6:25
